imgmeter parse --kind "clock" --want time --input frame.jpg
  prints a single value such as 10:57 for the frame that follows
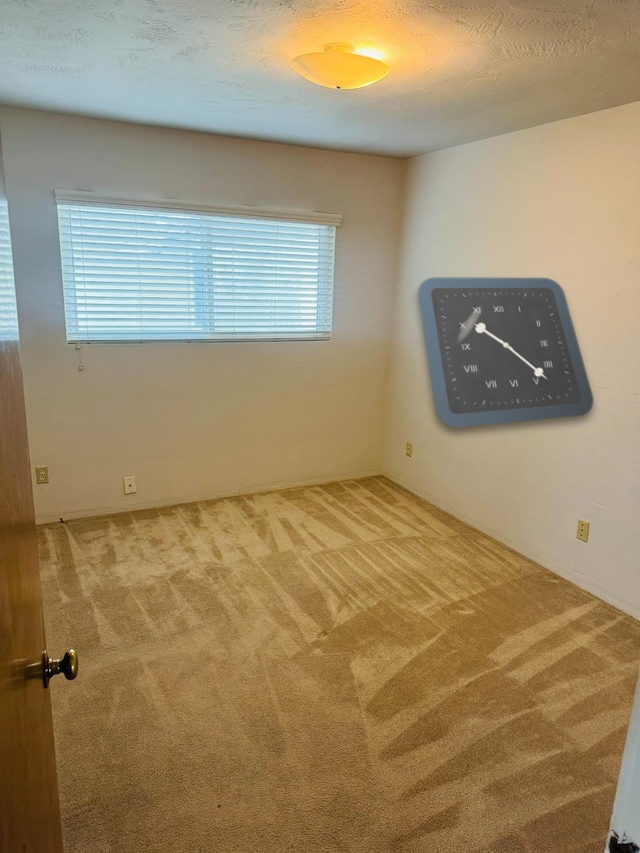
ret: 10:23
